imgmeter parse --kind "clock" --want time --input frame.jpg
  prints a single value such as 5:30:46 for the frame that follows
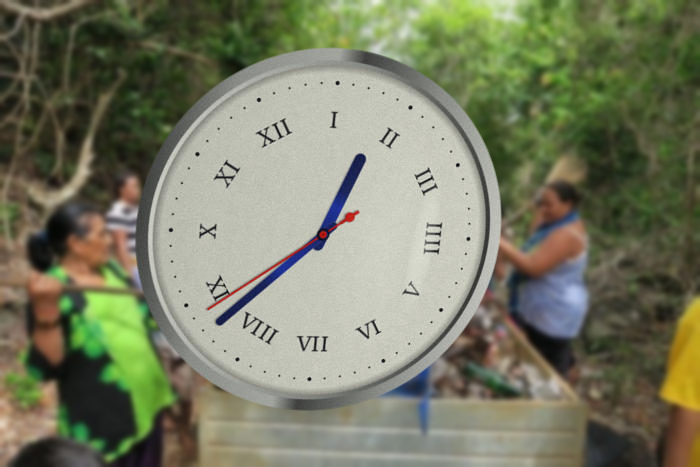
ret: 1:42:44
